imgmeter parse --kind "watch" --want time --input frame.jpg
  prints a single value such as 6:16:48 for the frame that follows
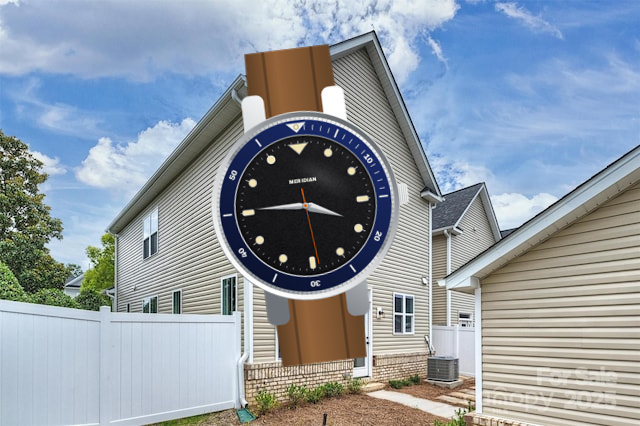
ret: 3:45:29
